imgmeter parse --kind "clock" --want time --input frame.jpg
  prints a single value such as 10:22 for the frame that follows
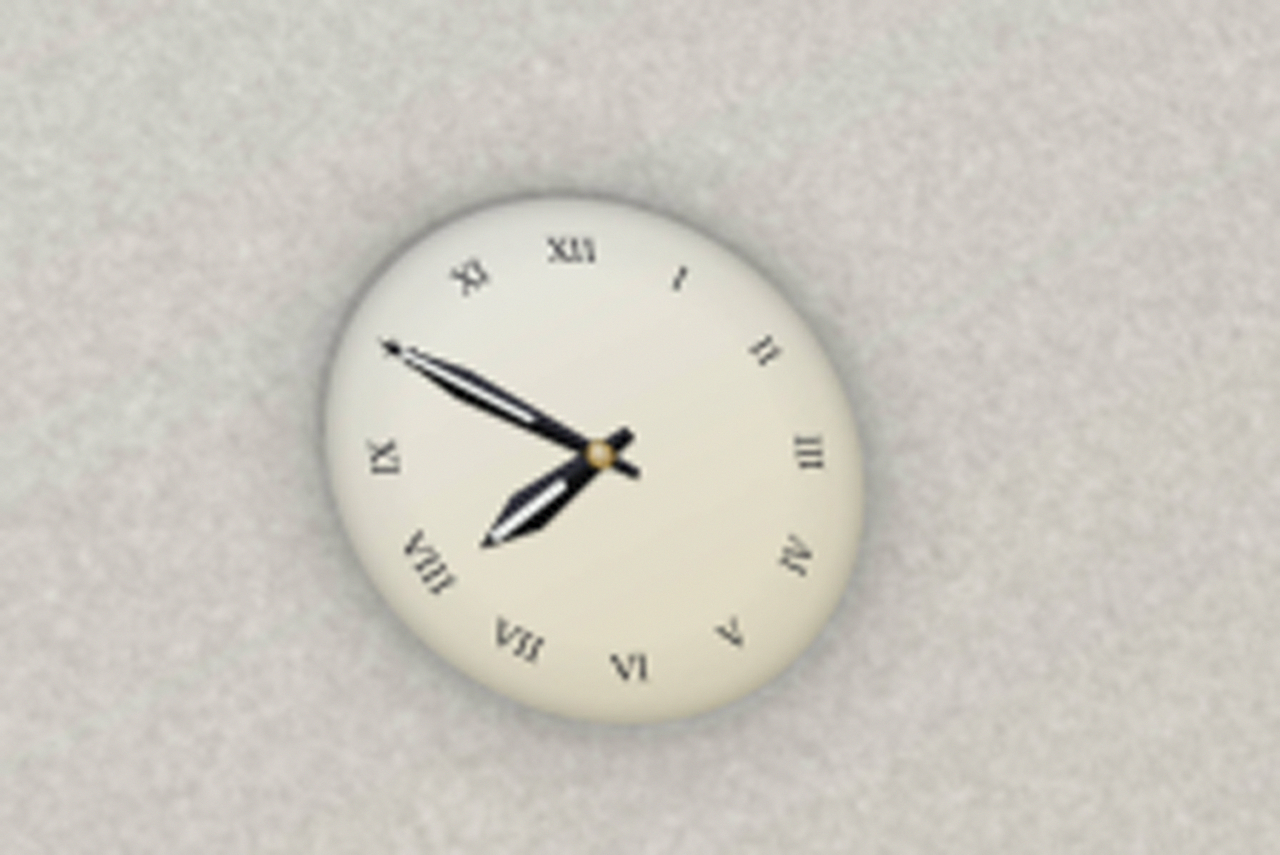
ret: 7:50
